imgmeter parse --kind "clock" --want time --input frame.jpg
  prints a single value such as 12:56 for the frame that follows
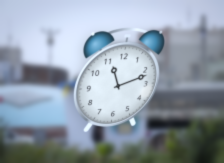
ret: 11:12
